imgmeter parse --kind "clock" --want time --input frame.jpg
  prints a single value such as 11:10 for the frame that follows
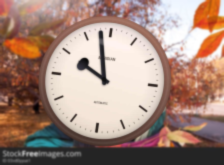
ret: 9:58
